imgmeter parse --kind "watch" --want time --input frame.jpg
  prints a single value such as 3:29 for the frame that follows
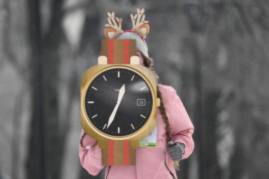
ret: 12:34
